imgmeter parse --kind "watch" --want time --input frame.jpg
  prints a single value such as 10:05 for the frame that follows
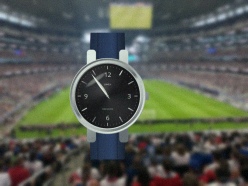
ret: 10:54
